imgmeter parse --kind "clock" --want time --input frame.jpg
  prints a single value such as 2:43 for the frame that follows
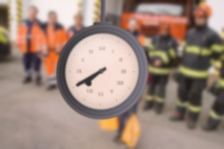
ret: 7:40
